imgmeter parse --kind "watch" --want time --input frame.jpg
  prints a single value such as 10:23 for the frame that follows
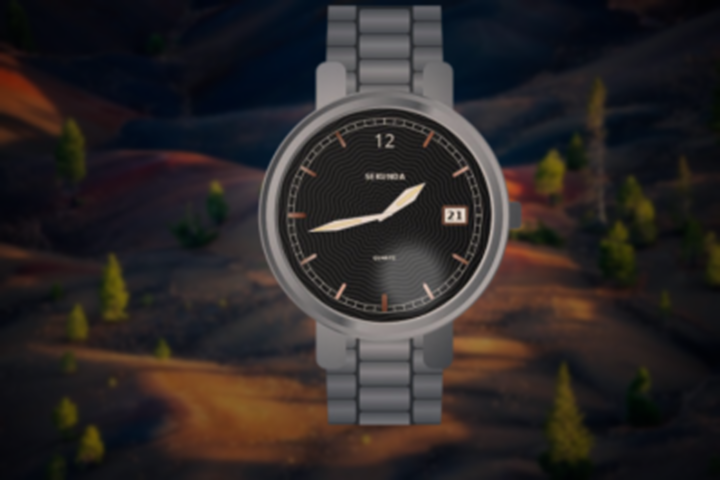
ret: 1:43
